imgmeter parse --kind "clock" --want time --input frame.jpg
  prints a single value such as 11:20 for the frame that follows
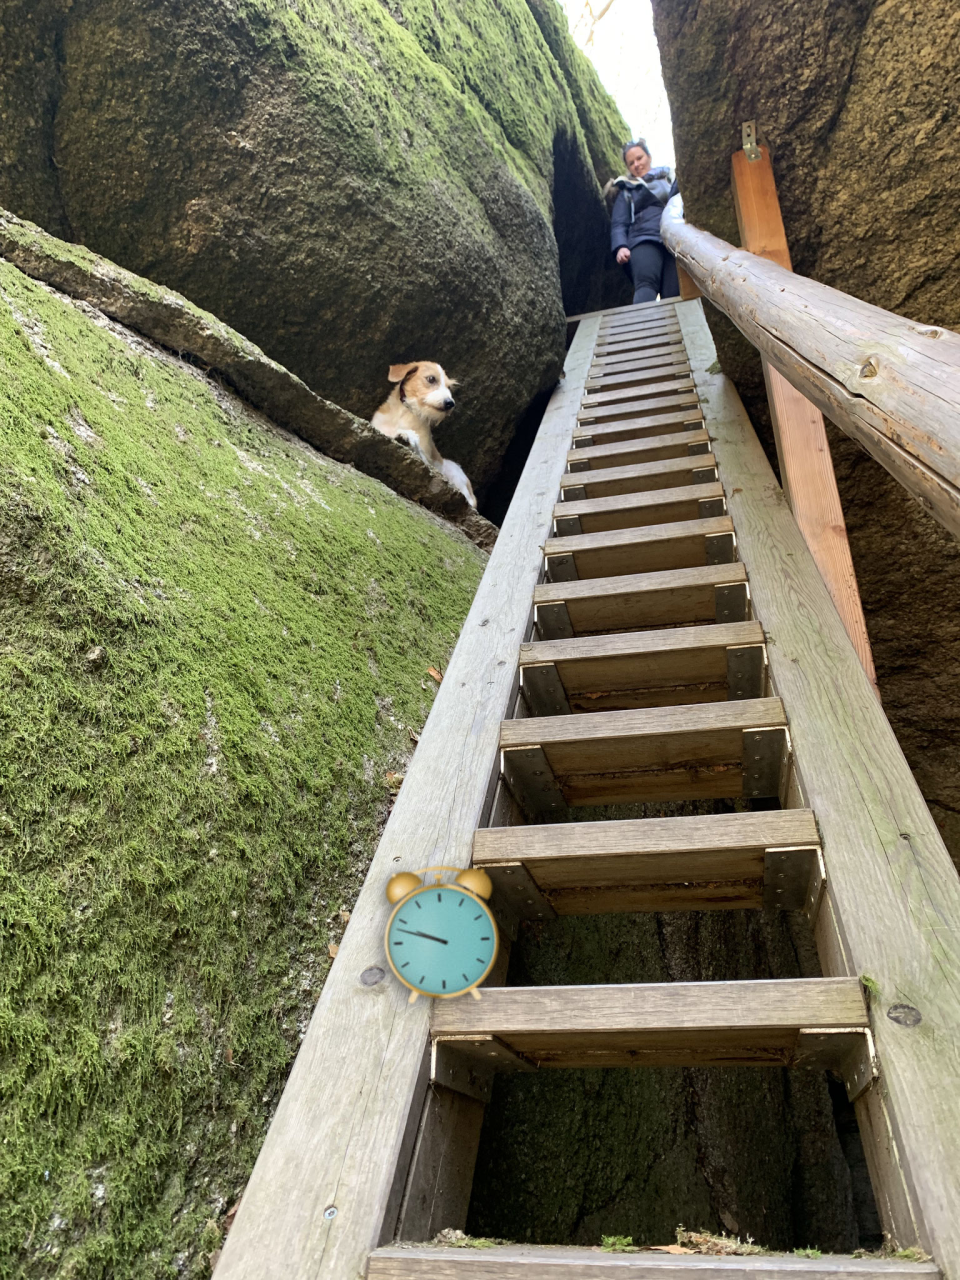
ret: 9:48
